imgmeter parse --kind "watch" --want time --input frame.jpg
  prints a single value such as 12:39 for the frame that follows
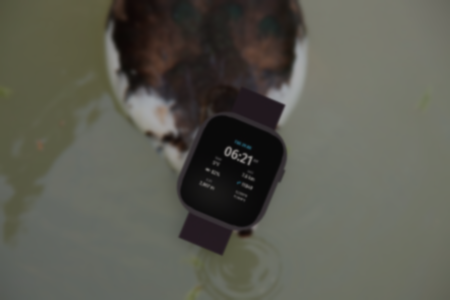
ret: 6:21
